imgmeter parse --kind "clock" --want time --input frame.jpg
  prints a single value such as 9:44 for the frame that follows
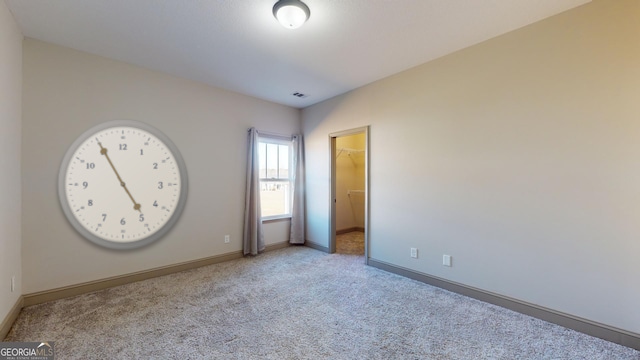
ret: 4:55
